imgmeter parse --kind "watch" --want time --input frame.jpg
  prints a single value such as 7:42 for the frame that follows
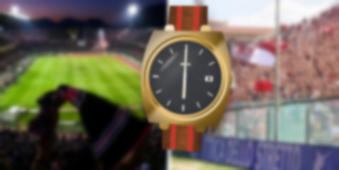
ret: 6:00
